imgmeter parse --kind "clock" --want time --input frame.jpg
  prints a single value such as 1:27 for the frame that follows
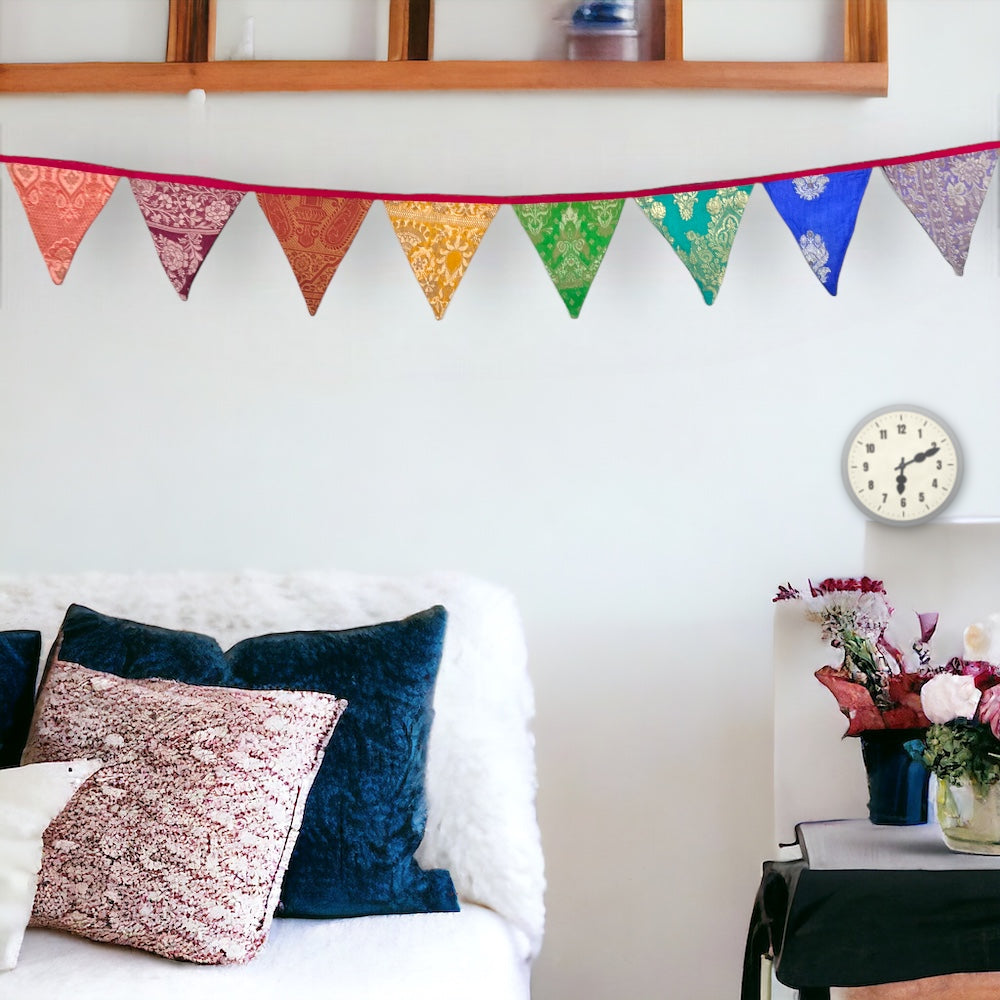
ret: 6:11
